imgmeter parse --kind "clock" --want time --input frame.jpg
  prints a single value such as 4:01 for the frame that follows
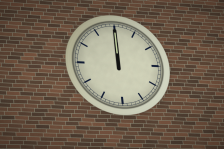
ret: 12:00
